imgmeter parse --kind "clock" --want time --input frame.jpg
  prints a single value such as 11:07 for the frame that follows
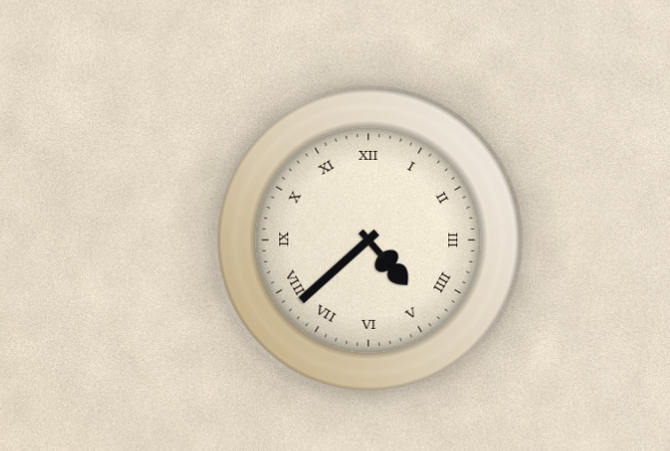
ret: 4:38
